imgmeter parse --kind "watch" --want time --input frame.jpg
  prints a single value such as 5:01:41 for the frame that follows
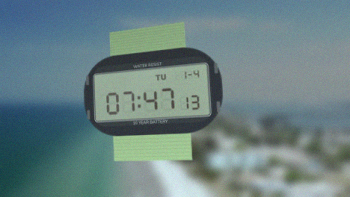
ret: 7:47:13
